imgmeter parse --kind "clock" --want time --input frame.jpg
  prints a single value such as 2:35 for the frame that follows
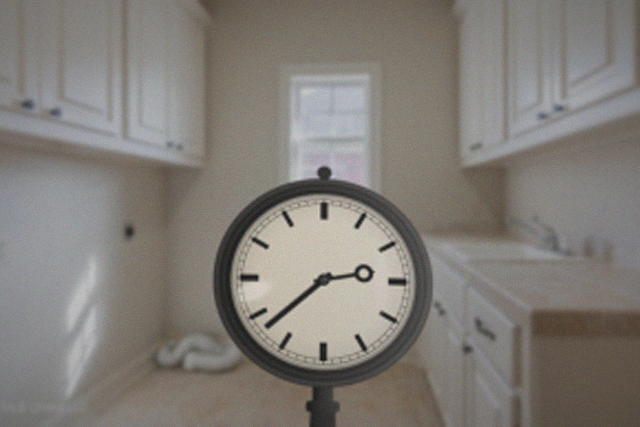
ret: 2:38
